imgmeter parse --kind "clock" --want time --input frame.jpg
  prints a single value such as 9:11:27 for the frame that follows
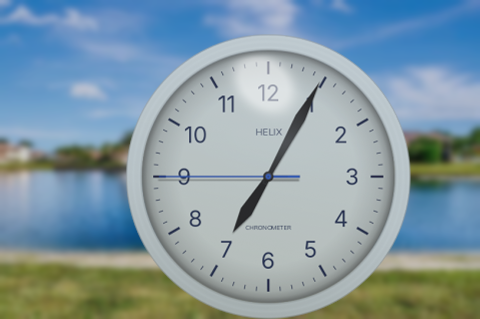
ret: 7:04:45
